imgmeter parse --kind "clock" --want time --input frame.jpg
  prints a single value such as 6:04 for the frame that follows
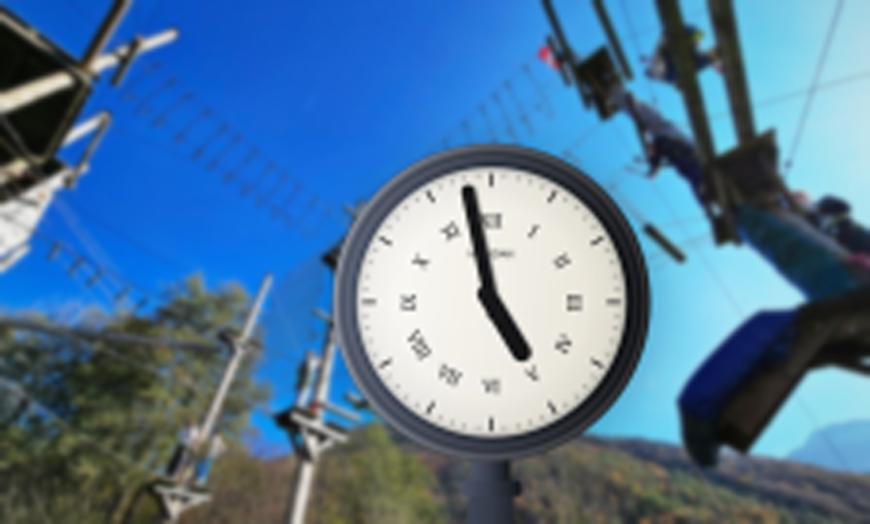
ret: 4:58
